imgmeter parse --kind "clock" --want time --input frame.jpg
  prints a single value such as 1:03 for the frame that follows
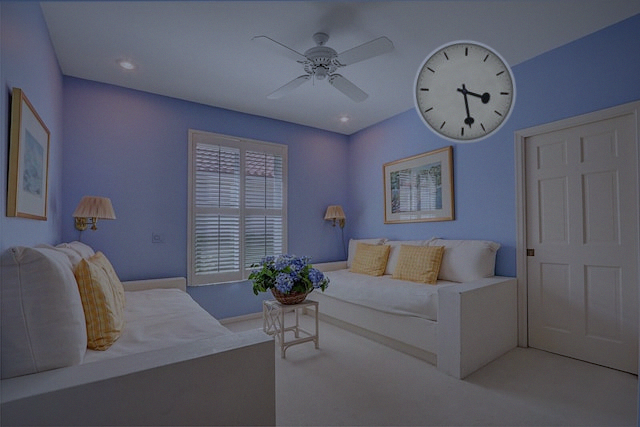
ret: 3:28
